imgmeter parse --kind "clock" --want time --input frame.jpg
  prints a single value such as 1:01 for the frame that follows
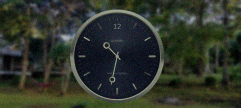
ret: 10:32
